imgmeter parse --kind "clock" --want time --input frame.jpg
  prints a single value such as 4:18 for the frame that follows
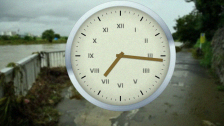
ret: 7:16
